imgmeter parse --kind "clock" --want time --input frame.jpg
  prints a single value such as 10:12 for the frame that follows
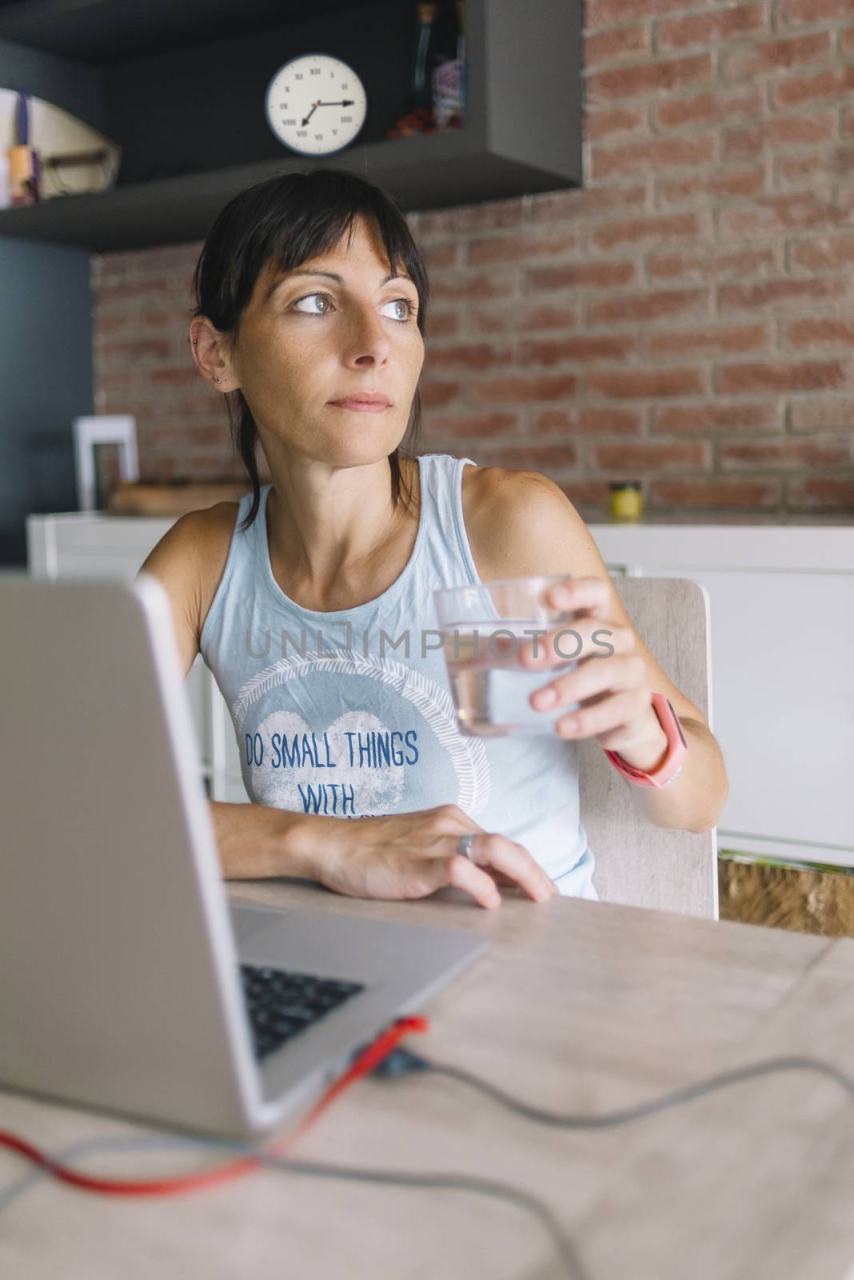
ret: 7:15
